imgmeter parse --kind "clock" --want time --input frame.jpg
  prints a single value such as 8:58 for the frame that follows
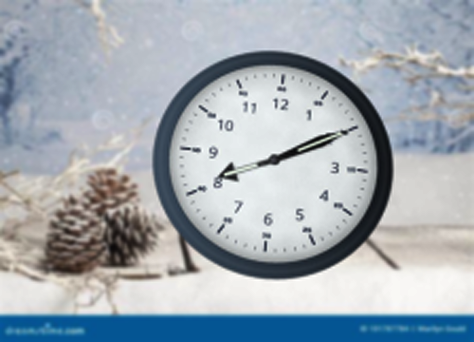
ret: 8:10
